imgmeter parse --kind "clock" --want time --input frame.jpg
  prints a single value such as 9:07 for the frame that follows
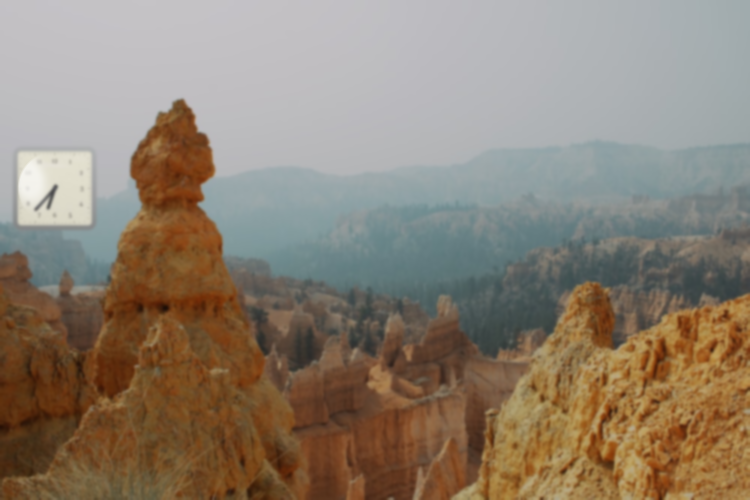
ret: 6:37
